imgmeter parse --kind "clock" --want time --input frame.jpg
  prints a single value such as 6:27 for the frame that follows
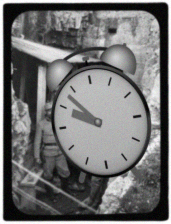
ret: 9:53
